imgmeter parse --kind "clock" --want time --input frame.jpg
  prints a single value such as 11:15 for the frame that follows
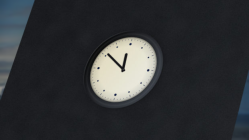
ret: 11:51
